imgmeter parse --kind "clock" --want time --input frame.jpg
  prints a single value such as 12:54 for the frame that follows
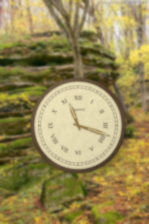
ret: 11:18
